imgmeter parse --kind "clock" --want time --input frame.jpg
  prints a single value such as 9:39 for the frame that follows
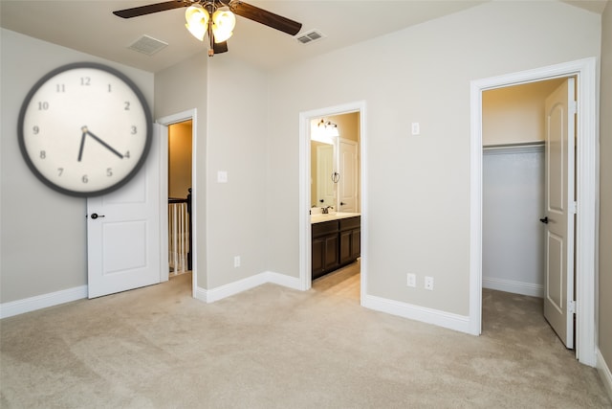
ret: 6:21
